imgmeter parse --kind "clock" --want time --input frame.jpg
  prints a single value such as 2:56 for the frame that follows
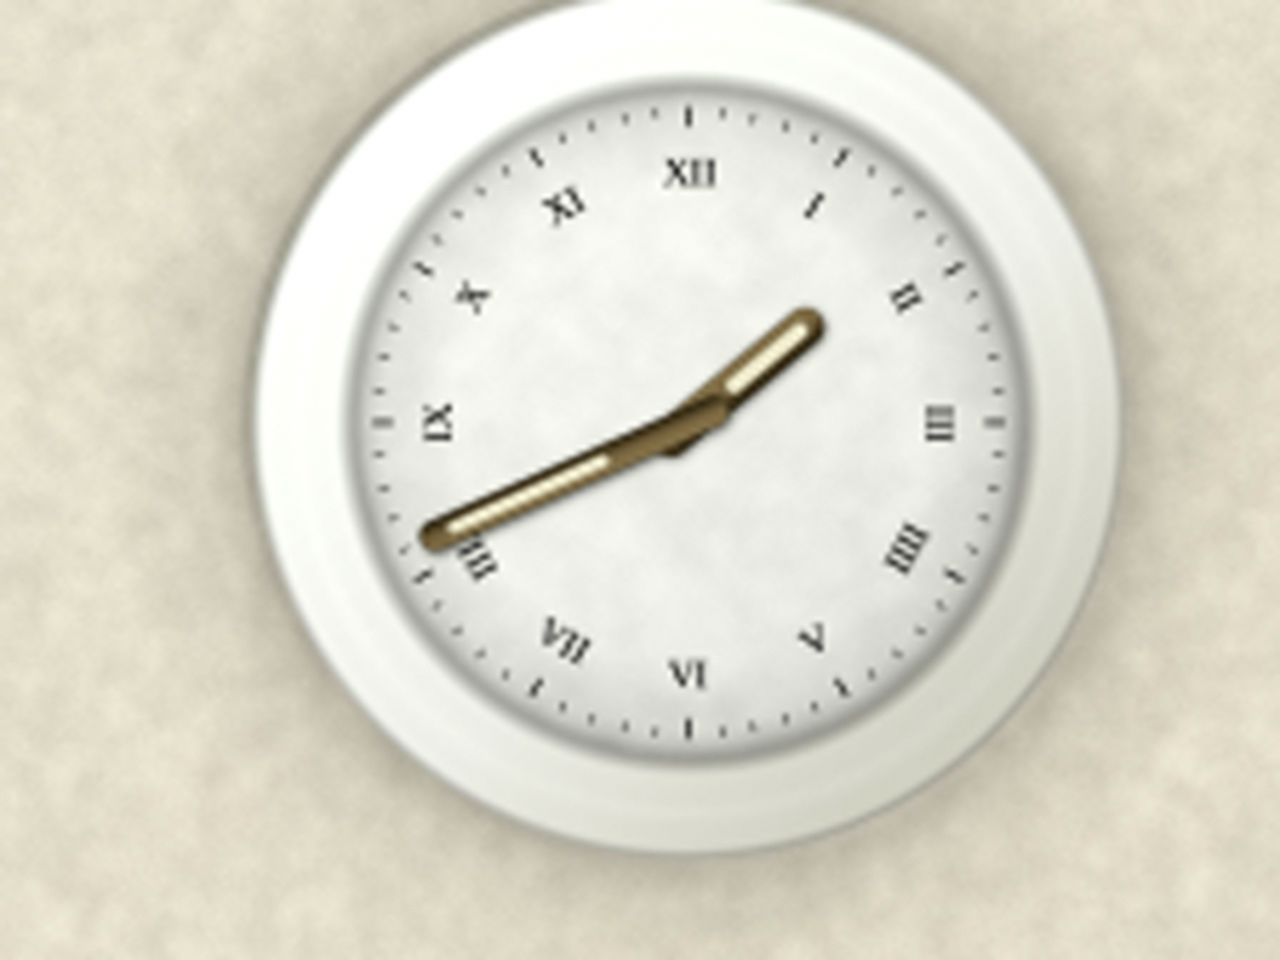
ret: 1:41
